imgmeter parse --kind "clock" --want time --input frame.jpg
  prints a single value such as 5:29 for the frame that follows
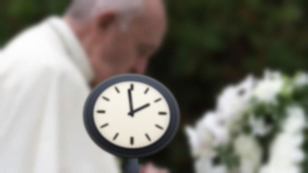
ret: 1:59
